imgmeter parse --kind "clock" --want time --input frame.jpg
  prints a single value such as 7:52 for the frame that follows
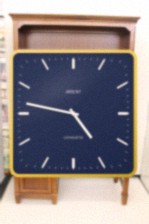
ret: 4:47
